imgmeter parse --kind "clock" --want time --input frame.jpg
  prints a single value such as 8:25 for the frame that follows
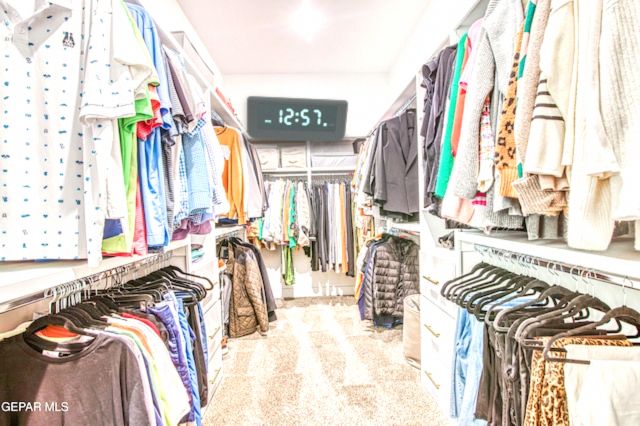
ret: 12:57
